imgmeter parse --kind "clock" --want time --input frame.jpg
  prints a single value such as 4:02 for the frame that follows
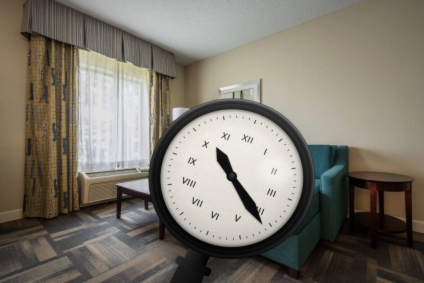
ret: 10:21
